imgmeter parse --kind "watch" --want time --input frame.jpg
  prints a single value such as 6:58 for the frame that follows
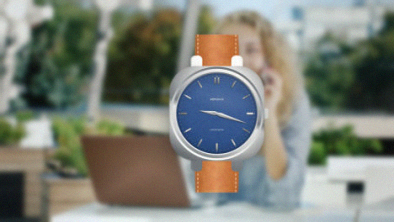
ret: 9:18
